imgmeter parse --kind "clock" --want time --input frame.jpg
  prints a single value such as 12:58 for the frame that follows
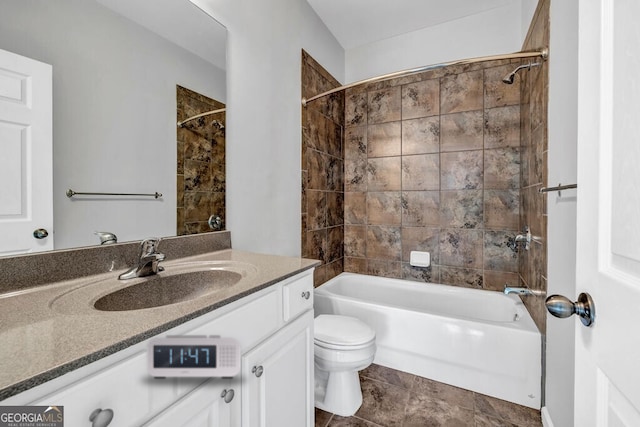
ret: 11:47
